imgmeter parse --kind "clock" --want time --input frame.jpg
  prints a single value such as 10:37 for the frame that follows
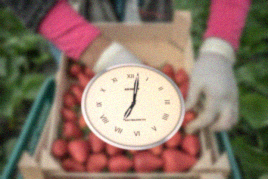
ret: 7:02
